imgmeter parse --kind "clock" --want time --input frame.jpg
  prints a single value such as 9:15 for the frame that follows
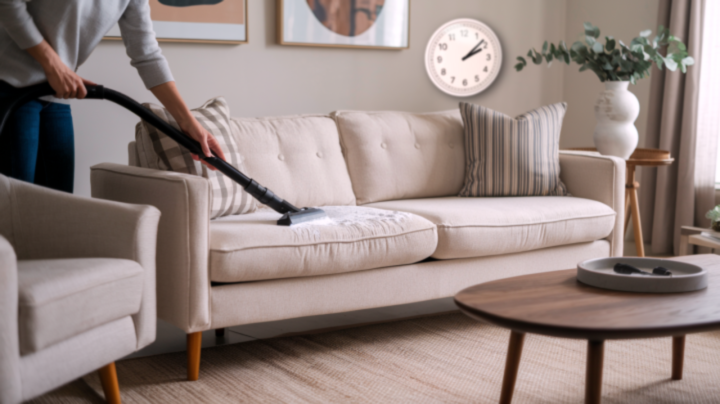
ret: 2:08
